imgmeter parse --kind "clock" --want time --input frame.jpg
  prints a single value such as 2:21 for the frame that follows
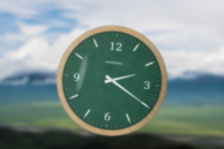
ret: 2:20
